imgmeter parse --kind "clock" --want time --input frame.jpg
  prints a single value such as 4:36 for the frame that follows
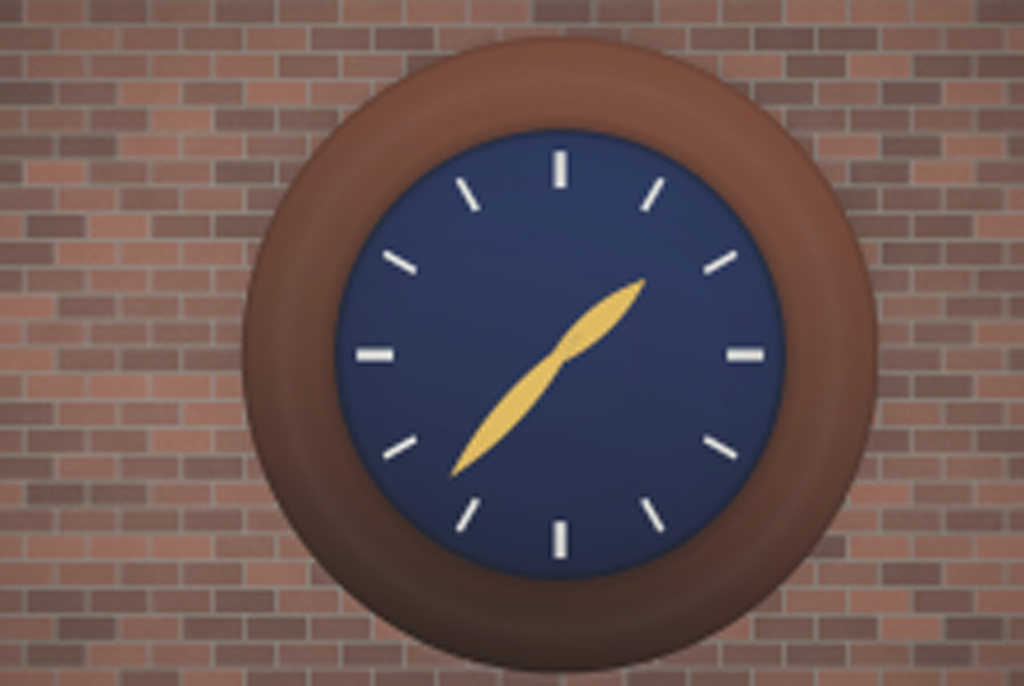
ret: 1:37
